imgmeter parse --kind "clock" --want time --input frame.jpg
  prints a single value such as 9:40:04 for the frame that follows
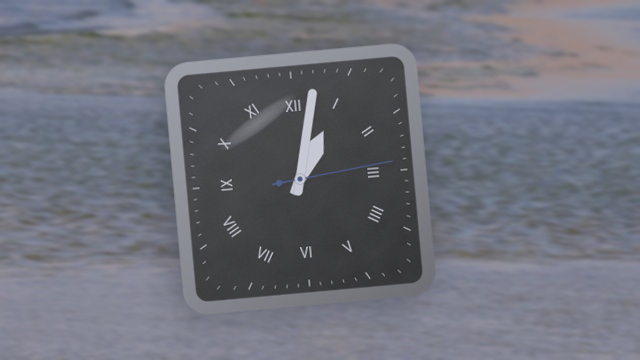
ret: 1:02:14
